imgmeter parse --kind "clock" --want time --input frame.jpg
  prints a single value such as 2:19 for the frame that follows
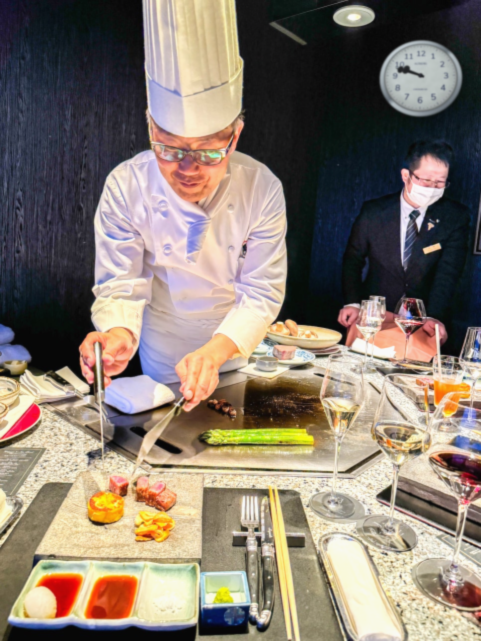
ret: 9:48
